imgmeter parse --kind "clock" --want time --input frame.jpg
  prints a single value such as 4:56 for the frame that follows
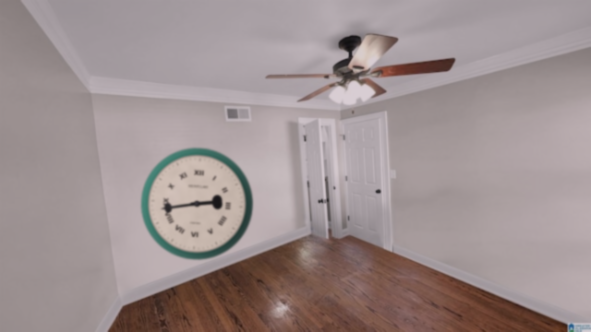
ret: 2:43
